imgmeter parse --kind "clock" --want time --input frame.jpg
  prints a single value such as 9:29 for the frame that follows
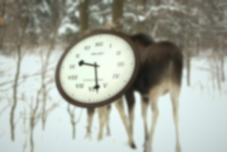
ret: 9:28
